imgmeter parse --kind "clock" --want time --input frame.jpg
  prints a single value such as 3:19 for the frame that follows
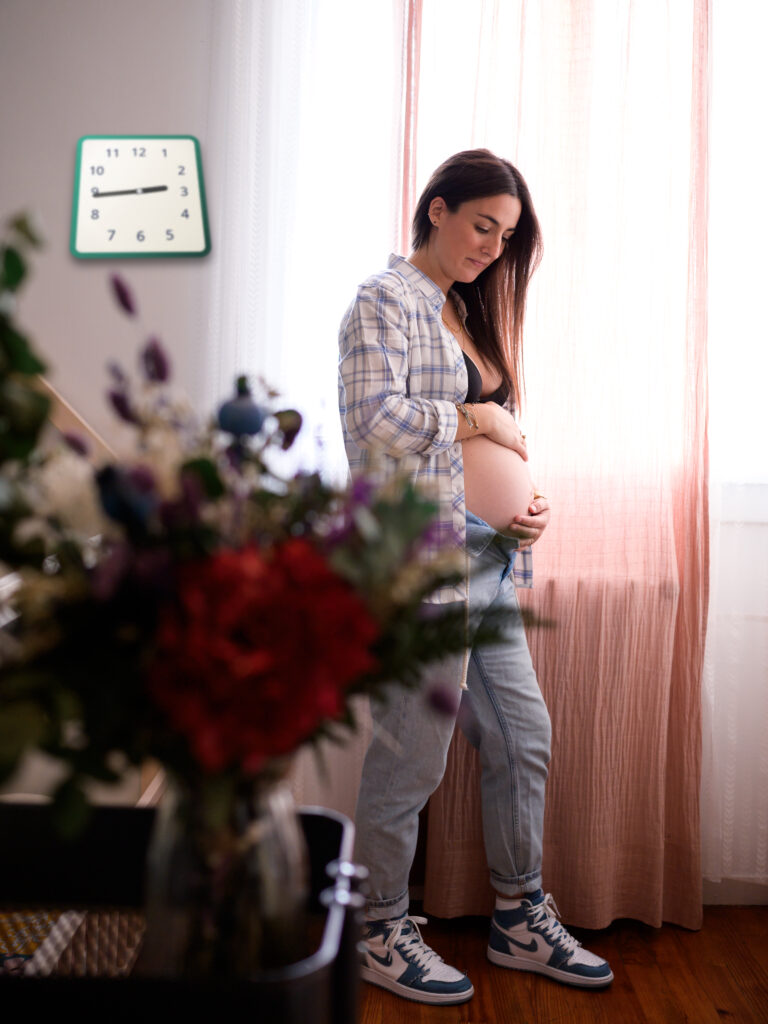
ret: 2:44
